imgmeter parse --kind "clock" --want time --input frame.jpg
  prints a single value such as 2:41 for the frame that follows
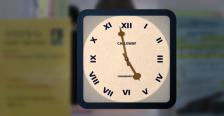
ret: 4:58
